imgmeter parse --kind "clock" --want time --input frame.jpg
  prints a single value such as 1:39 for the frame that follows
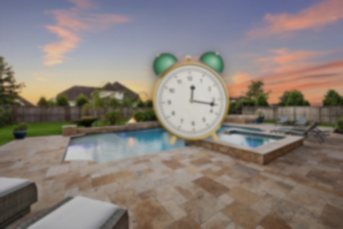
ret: 12:17
